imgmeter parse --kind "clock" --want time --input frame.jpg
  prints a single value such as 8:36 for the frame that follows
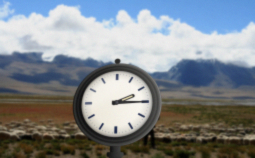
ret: 2:15
